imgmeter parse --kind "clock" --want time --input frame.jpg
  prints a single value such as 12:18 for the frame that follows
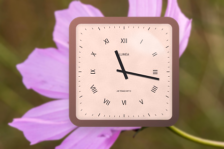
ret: 11:17
